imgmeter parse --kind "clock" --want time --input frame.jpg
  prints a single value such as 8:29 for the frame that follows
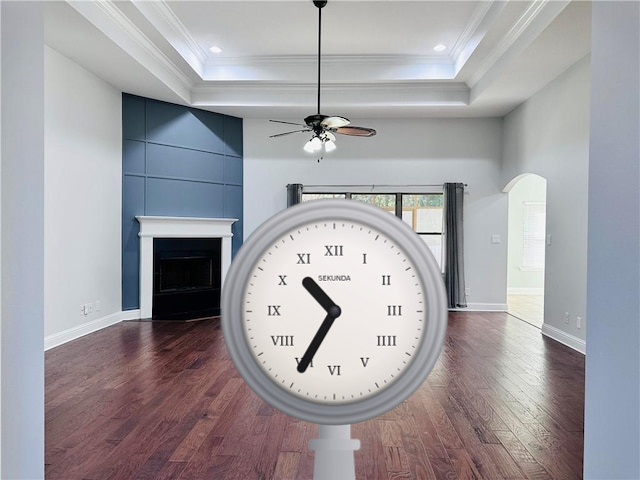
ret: 10:35
